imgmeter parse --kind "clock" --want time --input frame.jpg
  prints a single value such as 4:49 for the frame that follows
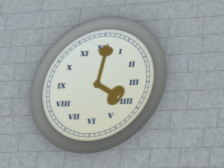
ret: 4:01
